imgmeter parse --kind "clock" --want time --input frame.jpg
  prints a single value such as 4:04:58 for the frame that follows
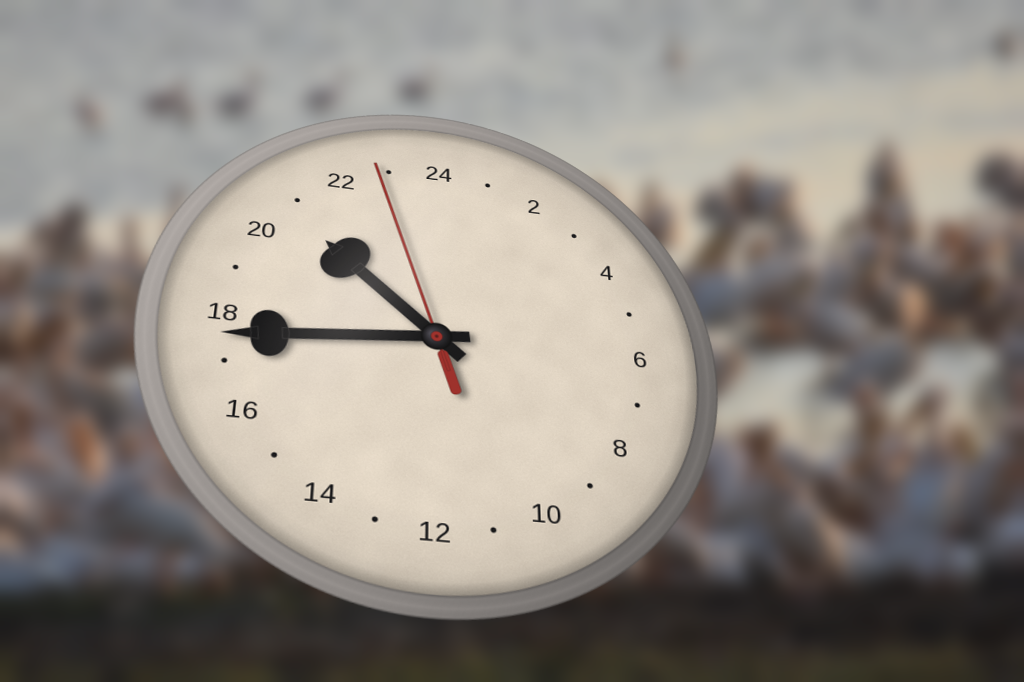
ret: 20:43:57
